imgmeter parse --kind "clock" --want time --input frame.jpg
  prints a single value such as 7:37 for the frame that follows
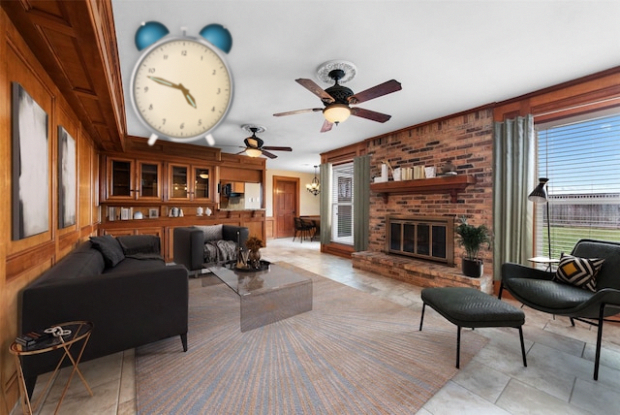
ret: 4:48
